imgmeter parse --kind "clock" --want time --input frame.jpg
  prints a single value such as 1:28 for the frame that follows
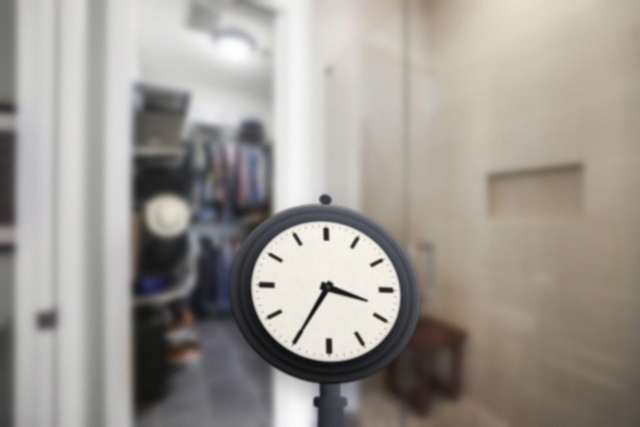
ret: 3:35
